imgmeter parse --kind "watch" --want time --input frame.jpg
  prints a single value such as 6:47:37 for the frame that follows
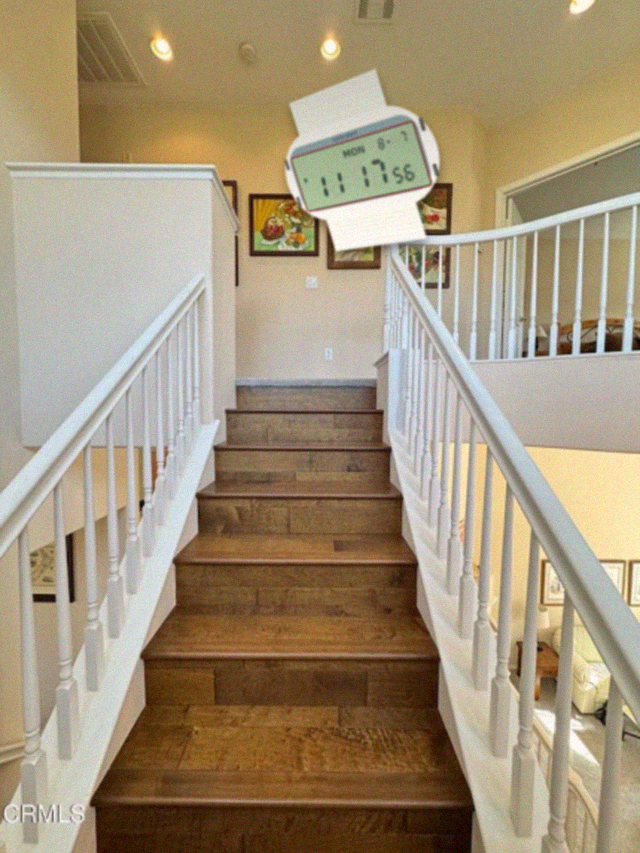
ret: 11:17:56
